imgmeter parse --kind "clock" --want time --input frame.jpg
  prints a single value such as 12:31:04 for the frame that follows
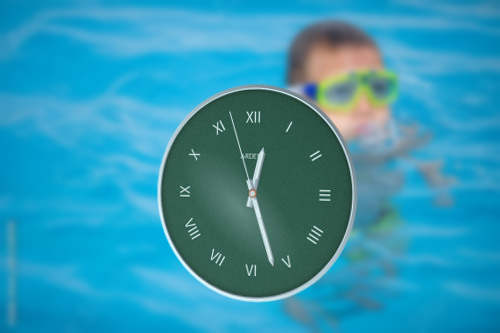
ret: 12:26:57
